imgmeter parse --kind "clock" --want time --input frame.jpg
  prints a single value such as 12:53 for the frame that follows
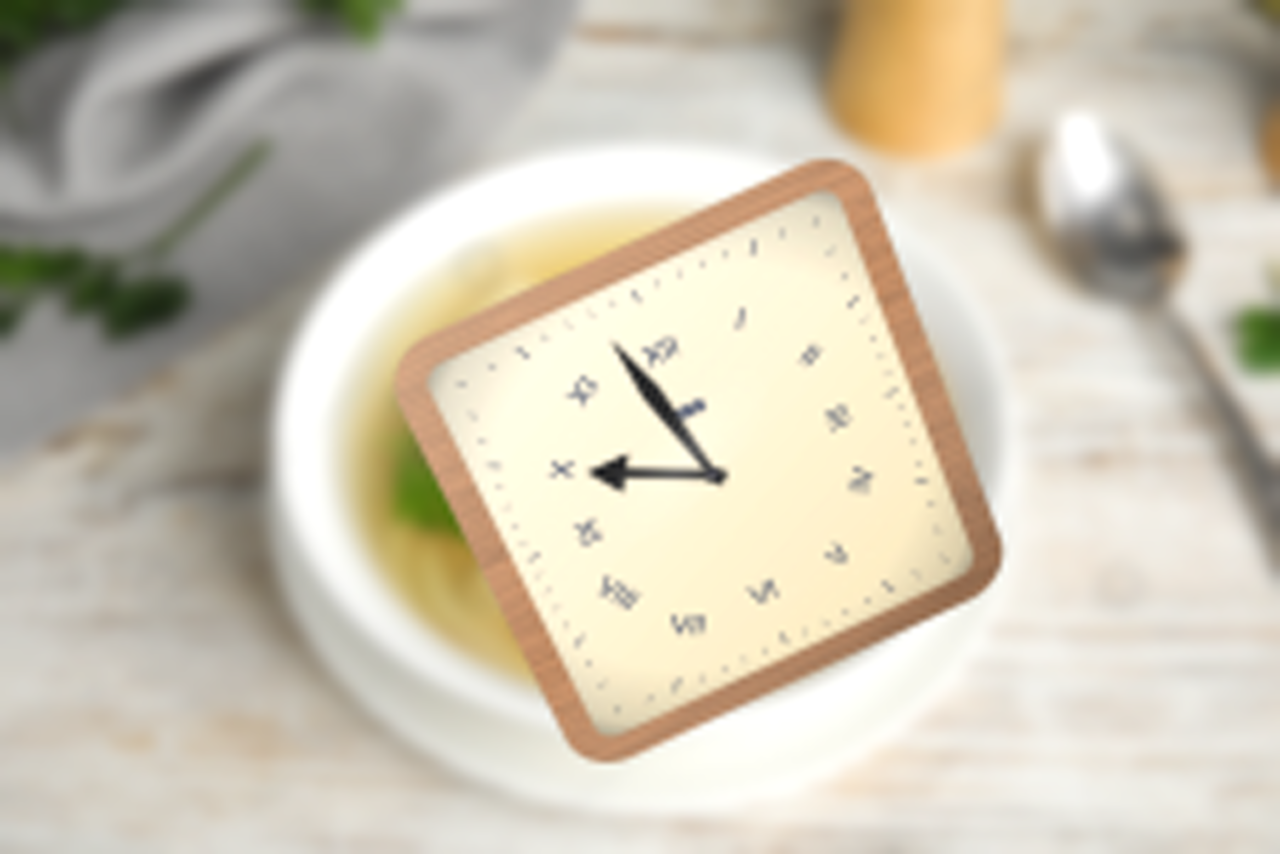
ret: 9:58
